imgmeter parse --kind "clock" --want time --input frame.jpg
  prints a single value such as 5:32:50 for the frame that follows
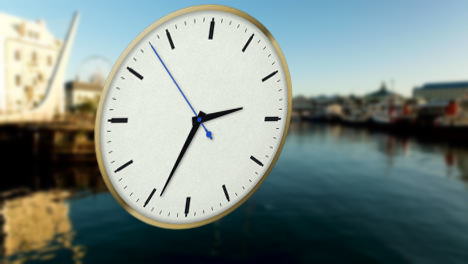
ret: 2:33:53
